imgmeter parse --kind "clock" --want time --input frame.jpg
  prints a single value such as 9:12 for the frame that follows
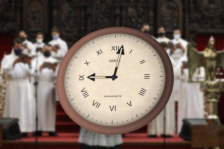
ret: 9:02
